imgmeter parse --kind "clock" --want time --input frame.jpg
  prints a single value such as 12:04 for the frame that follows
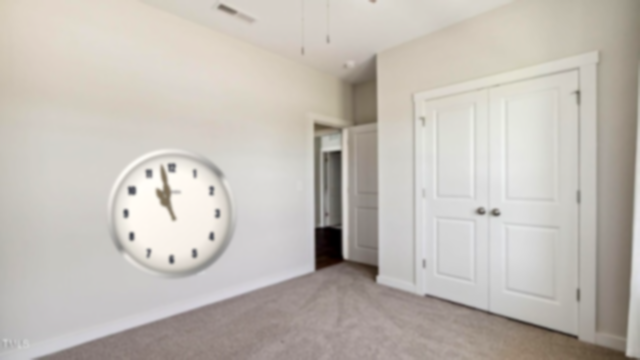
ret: 10:58
